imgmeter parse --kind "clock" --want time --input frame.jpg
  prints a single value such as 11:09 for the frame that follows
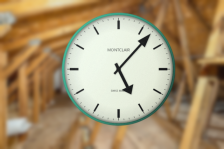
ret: 5:07
